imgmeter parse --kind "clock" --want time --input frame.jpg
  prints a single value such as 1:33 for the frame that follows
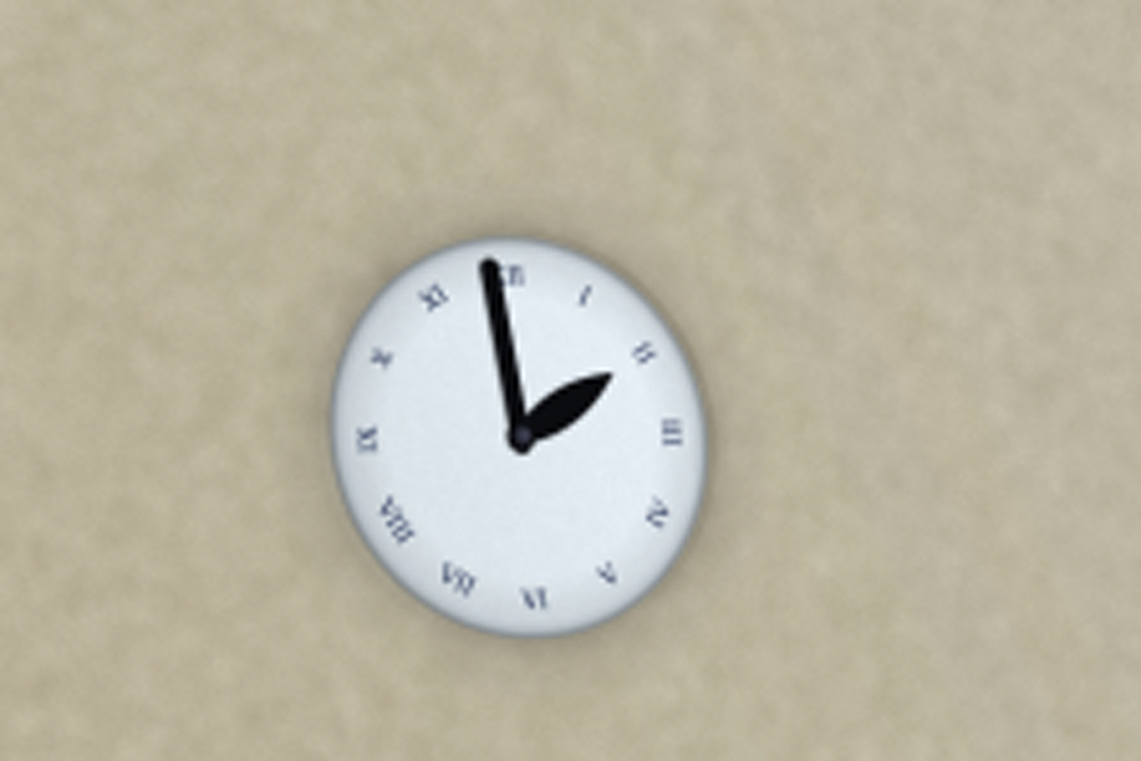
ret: 1:59
